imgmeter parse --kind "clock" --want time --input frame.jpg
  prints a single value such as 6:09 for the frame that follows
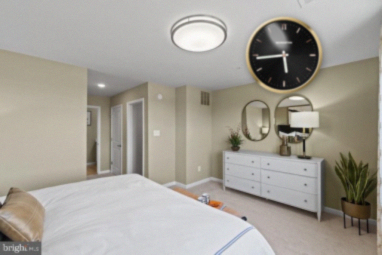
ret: 5:44
